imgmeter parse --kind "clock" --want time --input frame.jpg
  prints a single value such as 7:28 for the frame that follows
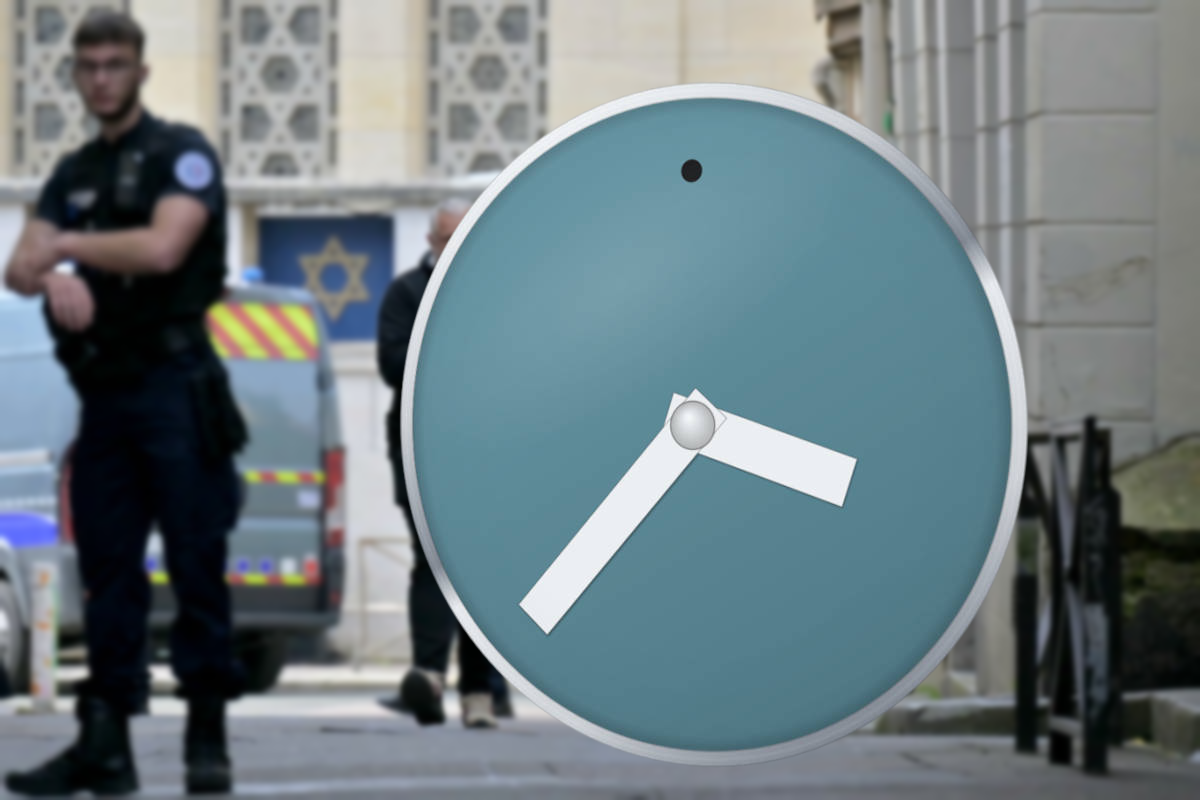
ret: 3:37
